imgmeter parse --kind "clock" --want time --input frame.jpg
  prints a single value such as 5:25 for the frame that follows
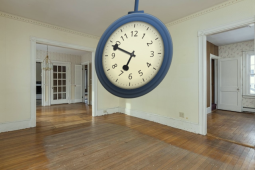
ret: 6:49
